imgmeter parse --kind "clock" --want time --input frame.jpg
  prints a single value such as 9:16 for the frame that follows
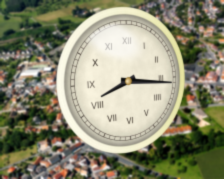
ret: 8:16
